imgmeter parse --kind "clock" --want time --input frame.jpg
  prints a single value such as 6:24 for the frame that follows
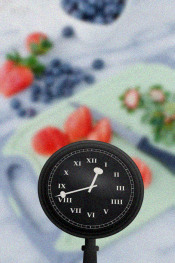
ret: 12:42
